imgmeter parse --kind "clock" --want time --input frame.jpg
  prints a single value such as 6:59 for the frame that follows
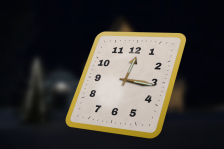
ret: 12:16
